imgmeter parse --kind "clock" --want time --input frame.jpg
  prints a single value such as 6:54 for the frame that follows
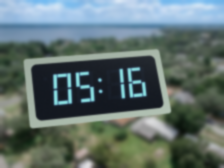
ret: 5:16
